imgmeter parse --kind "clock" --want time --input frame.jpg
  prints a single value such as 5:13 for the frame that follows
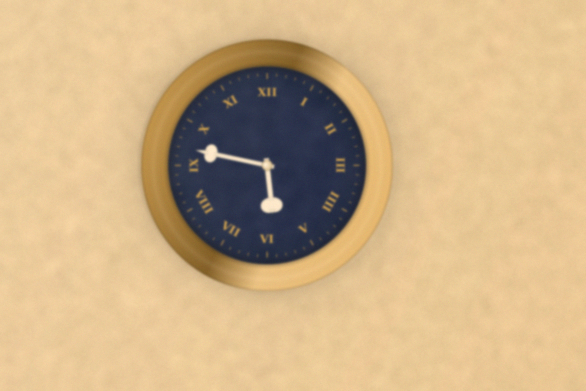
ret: 5:47
